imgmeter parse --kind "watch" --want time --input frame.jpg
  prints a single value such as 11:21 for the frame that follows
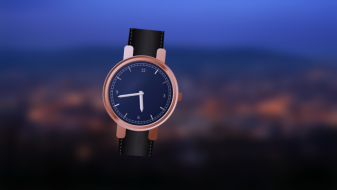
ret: 5:43
